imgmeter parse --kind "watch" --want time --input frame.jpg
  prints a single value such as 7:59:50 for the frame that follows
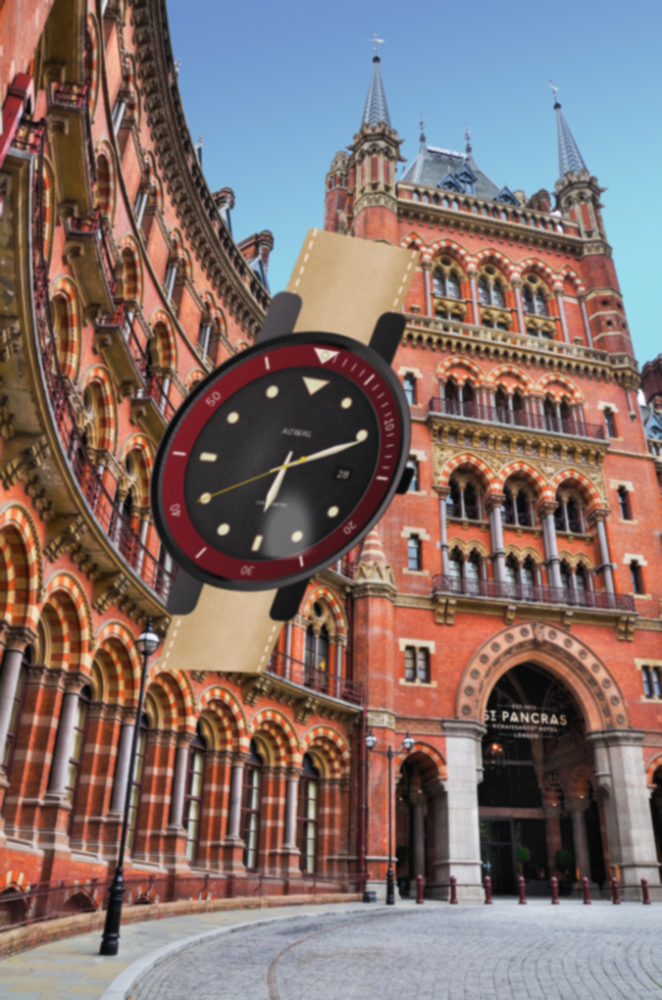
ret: 6:10:40
